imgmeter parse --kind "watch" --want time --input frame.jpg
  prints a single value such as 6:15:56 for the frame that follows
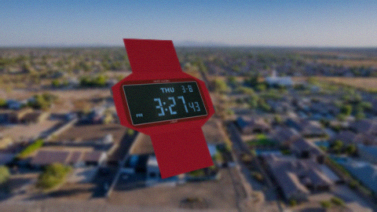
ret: 3:27:43
